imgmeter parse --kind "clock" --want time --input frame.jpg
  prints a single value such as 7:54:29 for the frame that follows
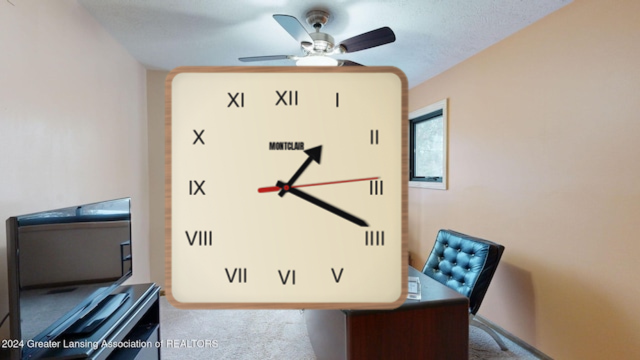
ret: 1:19:14
